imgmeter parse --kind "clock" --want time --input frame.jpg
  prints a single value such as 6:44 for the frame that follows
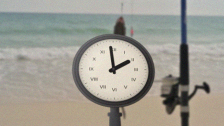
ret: 1:59
